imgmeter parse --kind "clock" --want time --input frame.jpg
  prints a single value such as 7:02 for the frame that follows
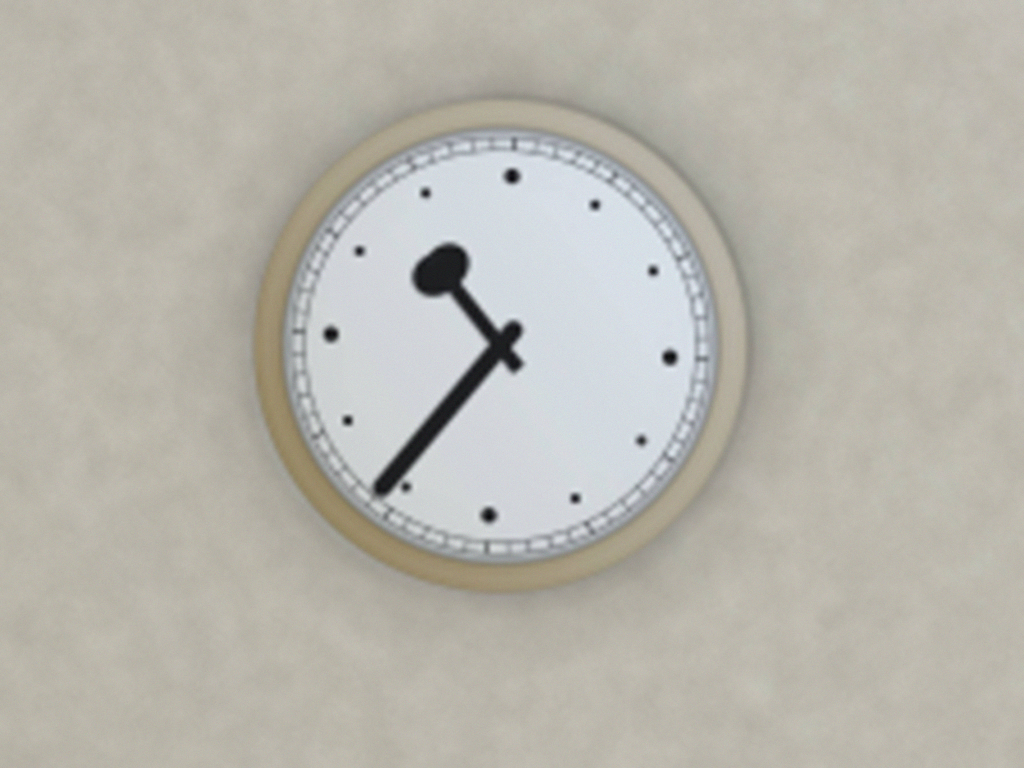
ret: 10:36
